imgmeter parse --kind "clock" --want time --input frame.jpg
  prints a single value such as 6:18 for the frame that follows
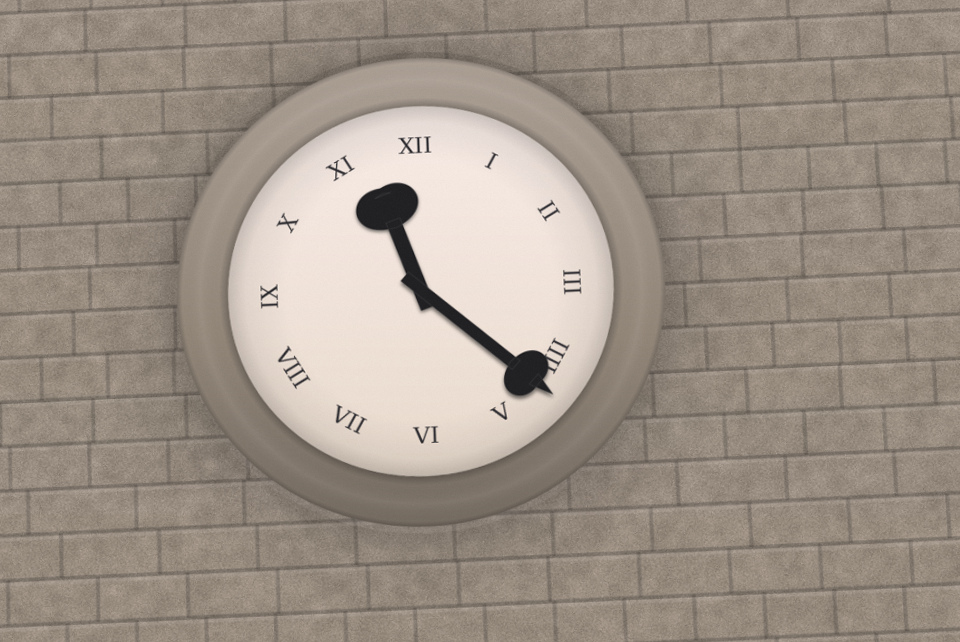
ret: 11:22
